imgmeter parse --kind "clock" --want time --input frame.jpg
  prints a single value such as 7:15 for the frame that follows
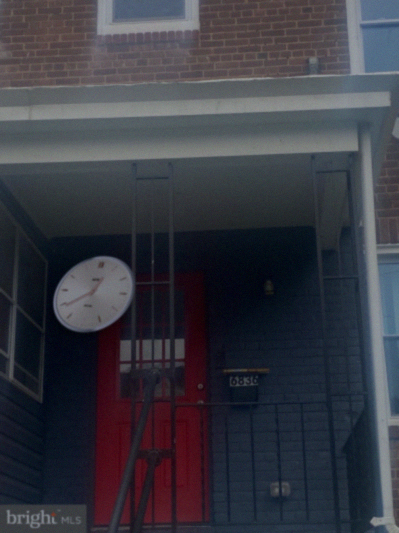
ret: 12:39
